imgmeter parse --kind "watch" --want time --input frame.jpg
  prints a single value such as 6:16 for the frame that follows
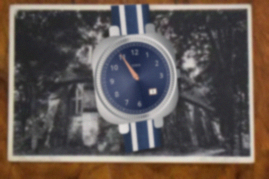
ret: 10:55
